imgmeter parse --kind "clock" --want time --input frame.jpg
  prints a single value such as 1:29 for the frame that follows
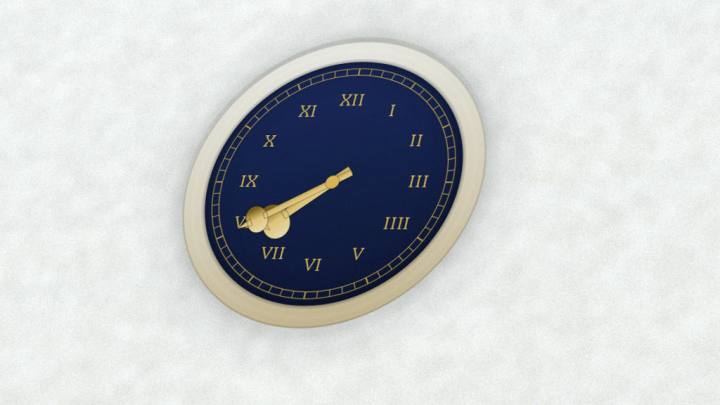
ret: 7:40
